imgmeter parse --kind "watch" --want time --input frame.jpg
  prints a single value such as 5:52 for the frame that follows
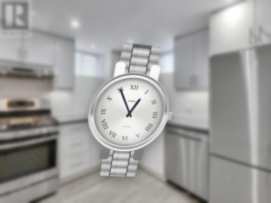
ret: 12:55
